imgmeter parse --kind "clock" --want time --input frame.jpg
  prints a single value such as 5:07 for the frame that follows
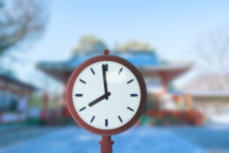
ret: 7:59
